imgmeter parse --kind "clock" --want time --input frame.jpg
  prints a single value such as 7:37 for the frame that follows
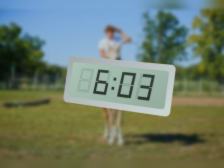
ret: 6:03
